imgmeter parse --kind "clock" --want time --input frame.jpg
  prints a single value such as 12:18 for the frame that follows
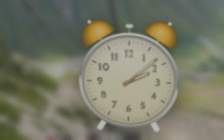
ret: 2:08
